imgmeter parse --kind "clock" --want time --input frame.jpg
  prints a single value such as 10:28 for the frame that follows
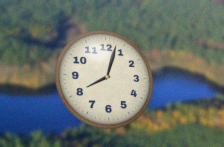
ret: 8:03
